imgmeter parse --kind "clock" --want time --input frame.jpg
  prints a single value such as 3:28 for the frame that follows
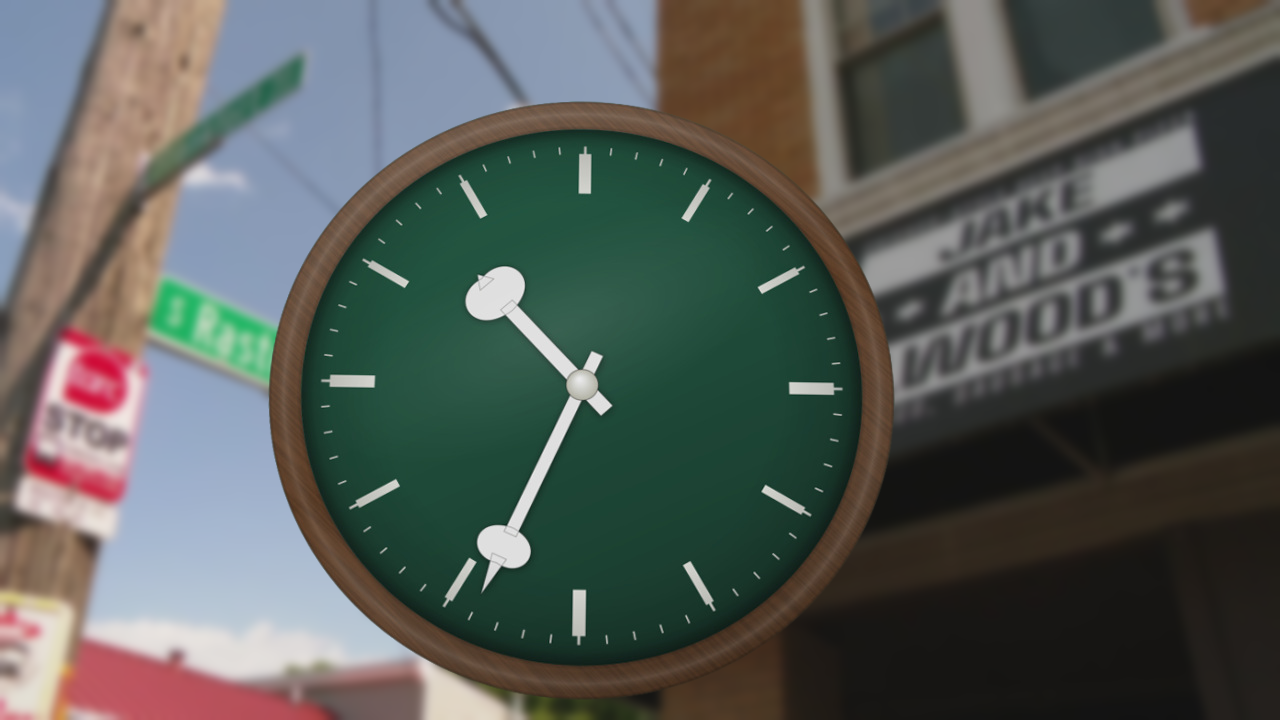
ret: 10:34
